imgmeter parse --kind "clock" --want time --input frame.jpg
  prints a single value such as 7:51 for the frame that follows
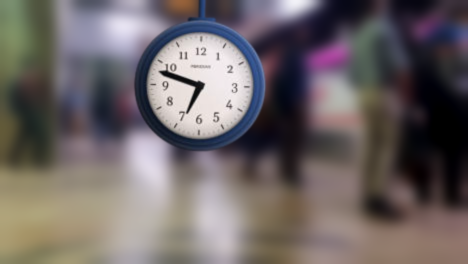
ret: 6:48
